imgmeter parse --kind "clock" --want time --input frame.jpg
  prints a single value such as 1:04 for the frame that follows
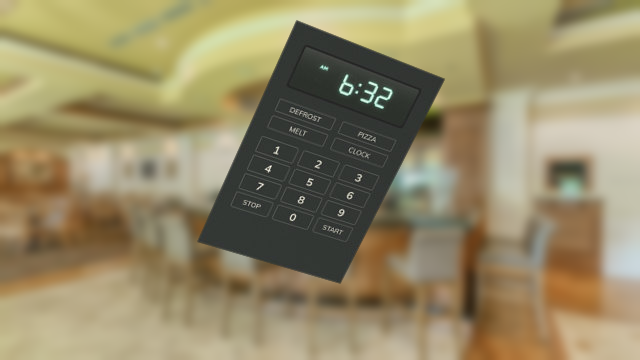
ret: 6:32
